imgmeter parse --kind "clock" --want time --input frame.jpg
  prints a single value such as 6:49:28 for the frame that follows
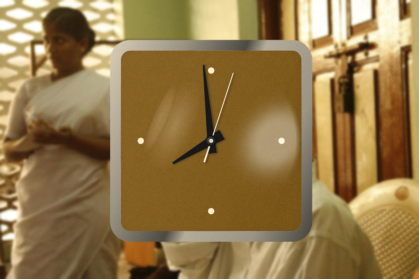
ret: 7:59:03
